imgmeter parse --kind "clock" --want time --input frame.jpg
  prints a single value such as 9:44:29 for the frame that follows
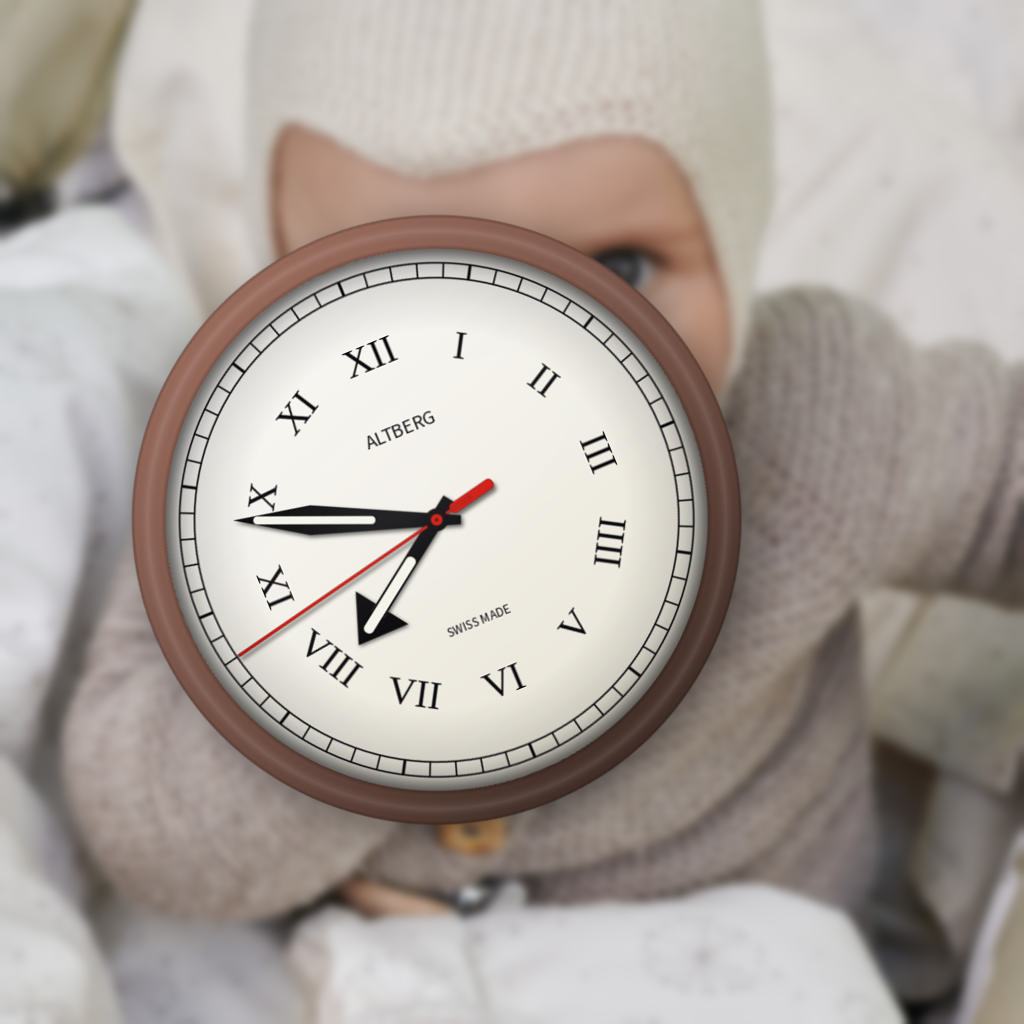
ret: 7:48:43
